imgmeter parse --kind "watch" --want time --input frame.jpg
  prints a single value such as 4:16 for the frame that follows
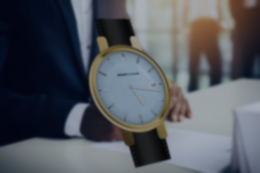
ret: 5:17
